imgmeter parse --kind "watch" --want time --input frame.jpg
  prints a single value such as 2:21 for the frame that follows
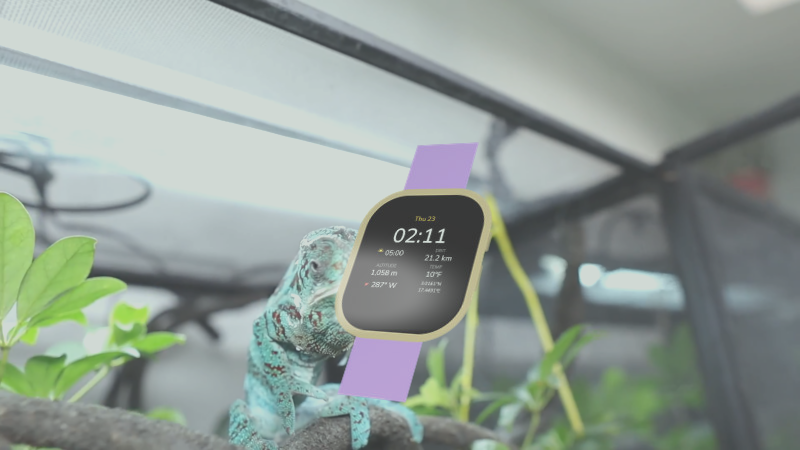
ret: 2:11
